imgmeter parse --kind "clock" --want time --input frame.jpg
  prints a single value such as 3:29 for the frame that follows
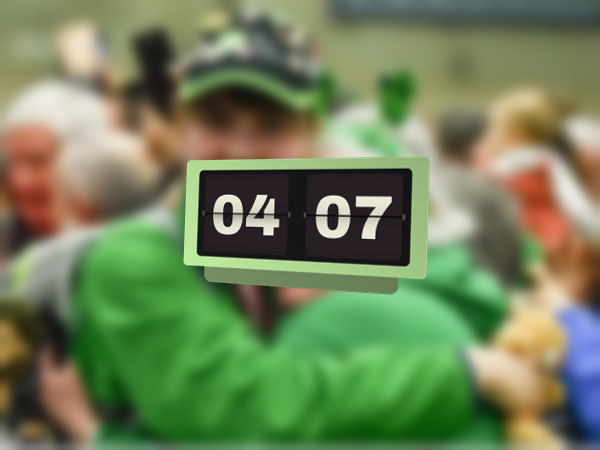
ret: 4:07
